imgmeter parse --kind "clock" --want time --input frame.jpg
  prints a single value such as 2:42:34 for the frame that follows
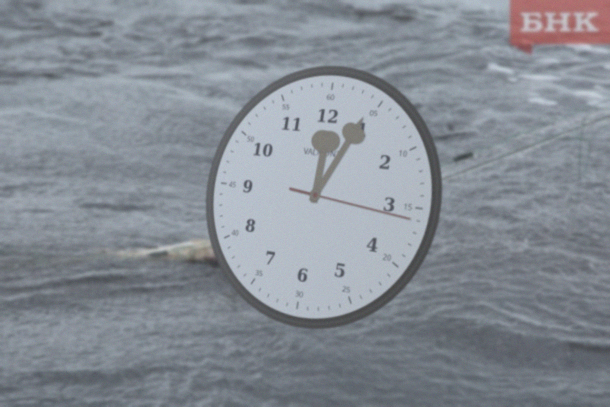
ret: 12:04:16
